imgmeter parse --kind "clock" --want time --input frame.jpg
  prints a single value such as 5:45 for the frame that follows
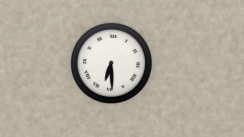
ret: 6:29
